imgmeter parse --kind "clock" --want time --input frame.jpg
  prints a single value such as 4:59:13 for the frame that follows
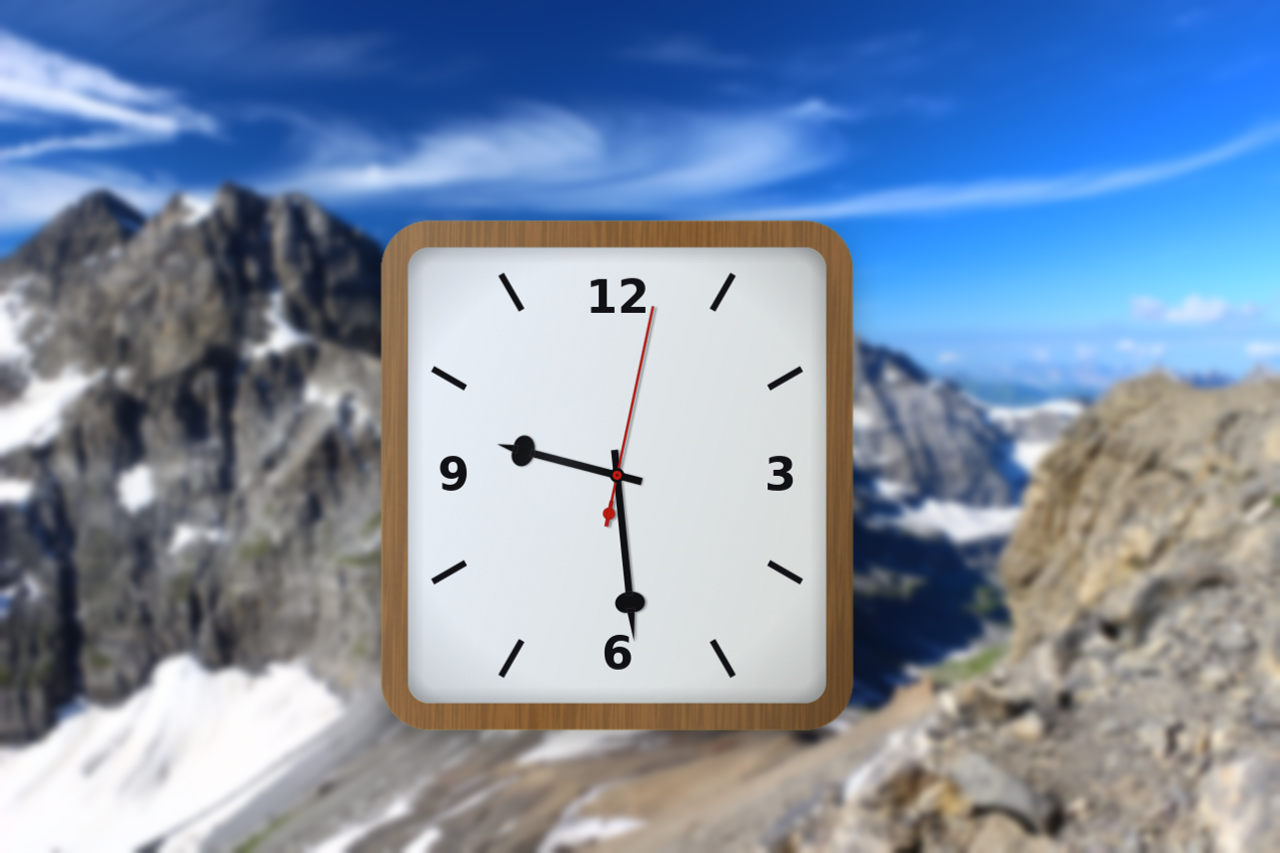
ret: 9:29:02
